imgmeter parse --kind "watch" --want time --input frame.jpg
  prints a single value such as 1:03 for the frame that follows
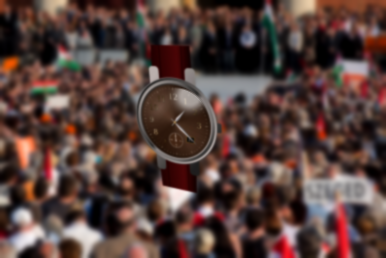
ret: 1:22
